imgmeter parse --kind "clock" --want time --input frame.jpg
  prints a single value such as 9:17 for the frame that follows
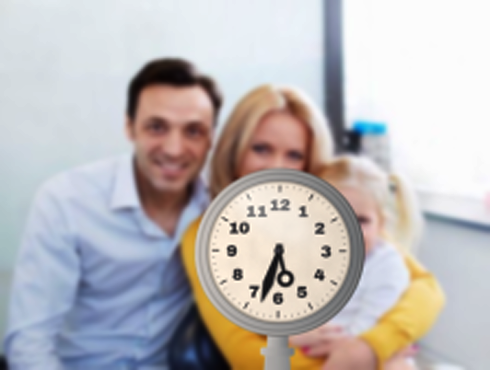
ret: 5:33
